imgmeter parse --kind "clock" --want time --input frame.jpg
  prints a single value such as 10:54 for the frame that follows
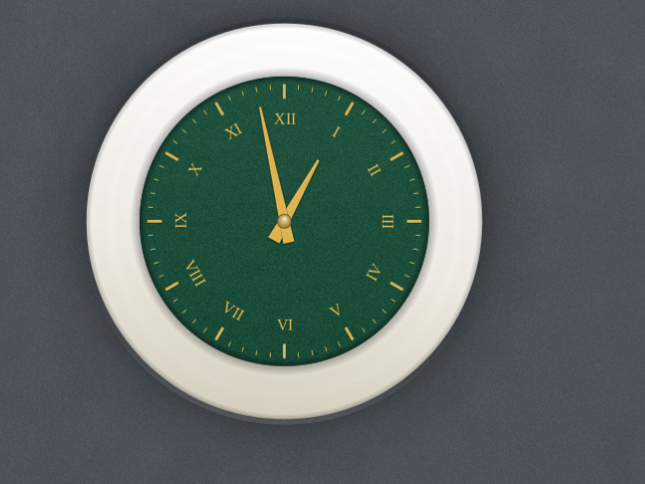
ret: 12:58
